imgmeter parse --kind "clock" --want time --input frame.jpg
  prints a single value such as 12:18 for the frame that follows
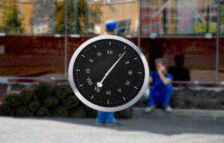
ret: 7:06
